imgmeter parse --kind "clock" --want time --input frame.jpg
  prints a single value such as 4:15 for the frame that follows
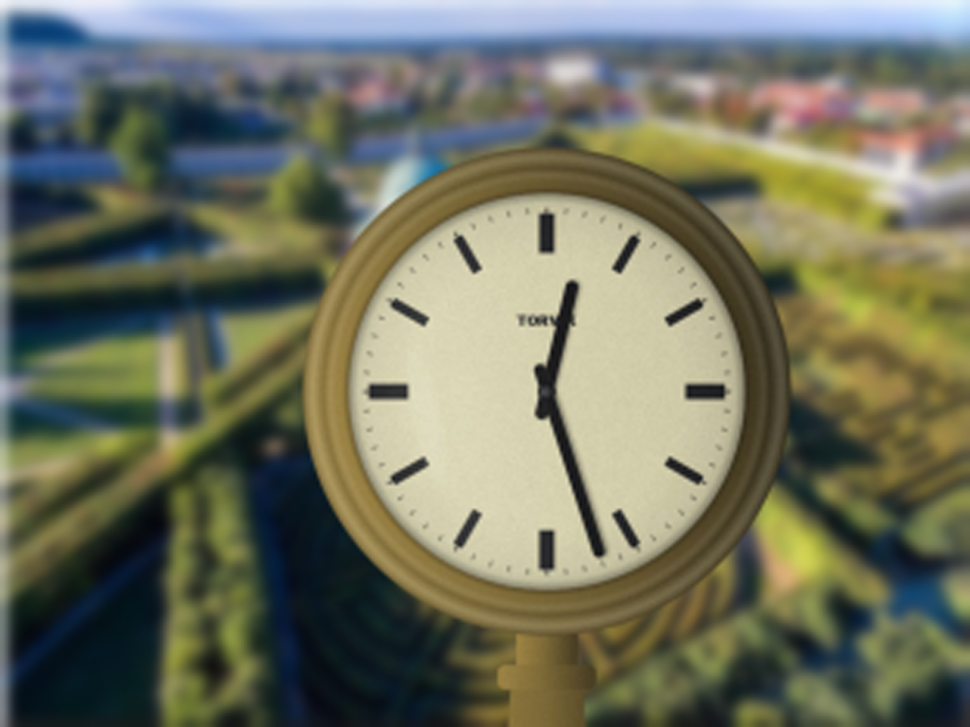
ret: 12:27
